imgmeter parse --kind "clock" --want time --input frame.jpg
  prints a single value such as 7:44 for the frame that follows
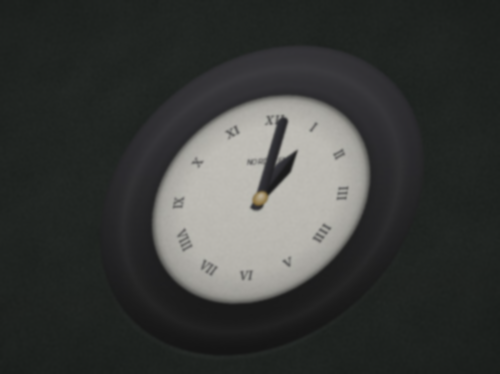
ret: 1:01
